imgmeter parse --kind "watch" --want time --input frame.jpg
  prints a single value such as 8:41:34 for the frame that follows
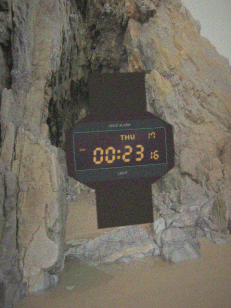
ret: 0:23:16
